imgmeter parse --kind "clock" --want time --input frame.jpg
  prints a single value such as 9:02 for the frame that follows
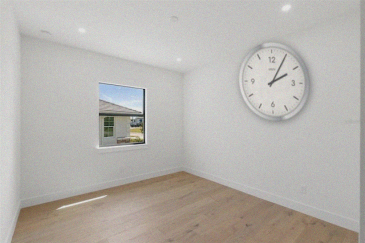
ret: 2:05
